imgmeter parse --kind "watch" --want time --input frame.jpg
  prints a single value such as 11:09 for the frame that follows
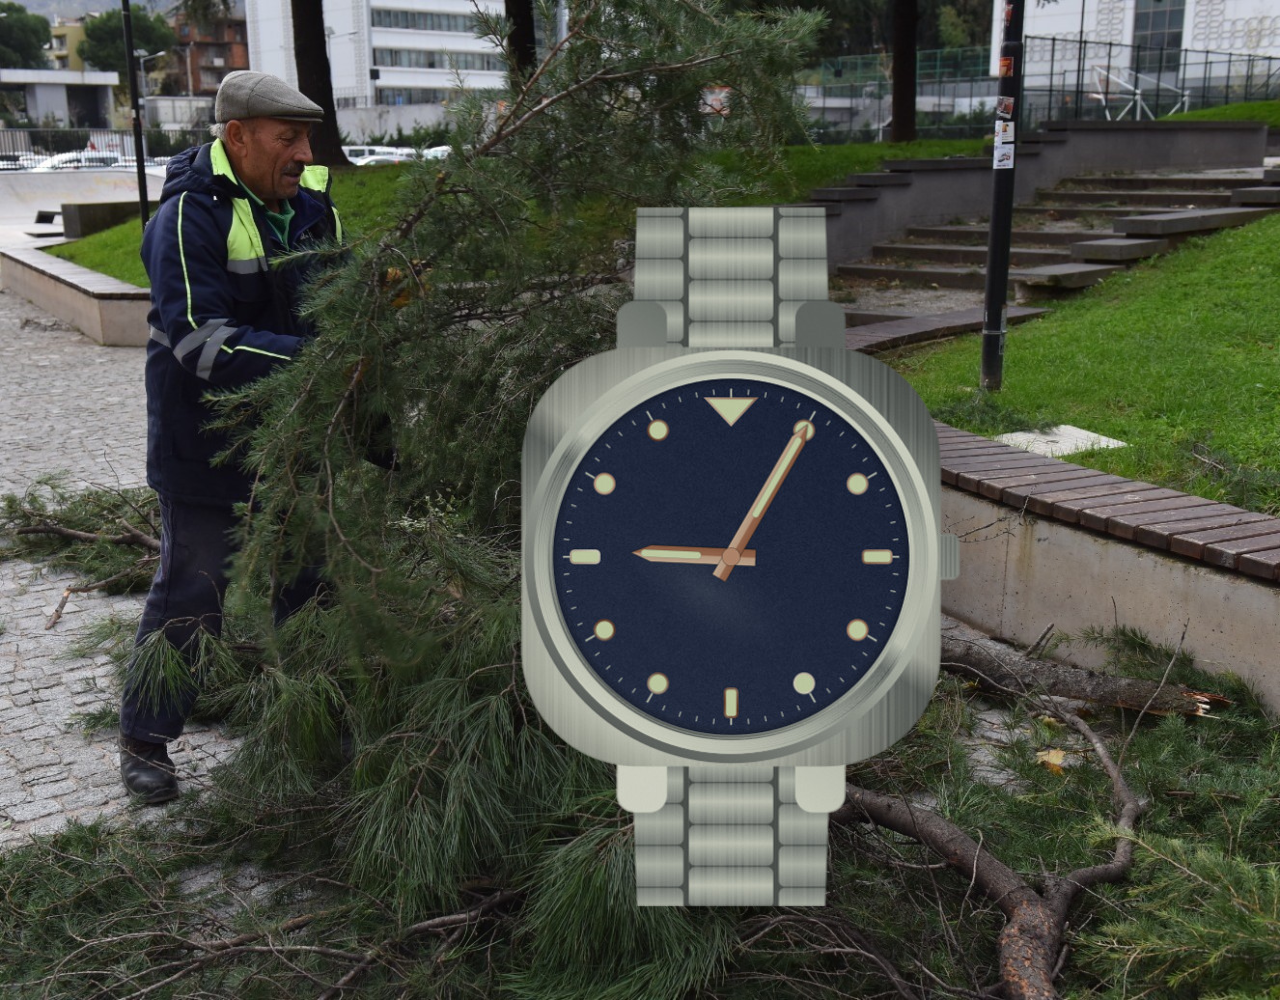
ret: 9:05
